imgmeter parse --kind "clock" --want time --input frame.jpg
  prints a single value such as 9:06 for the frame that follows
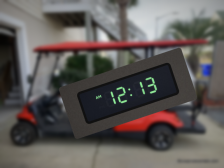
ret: 12:13
